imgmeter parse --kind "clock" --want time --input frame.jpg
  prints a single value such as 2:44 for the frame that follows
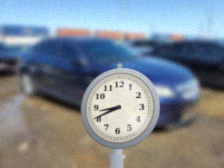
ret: 8:41
